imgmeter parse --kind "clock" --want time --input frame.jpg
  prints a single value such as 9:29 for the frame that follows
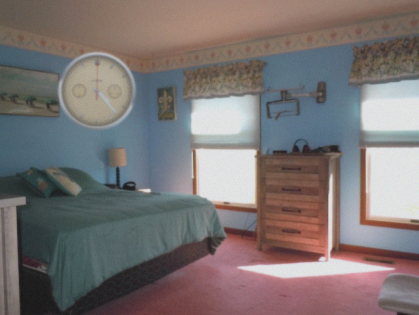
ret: 4:23
